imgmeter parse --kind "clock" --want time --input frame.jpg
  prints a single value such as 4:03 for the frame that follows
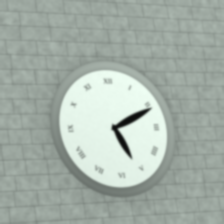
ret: 5:11
